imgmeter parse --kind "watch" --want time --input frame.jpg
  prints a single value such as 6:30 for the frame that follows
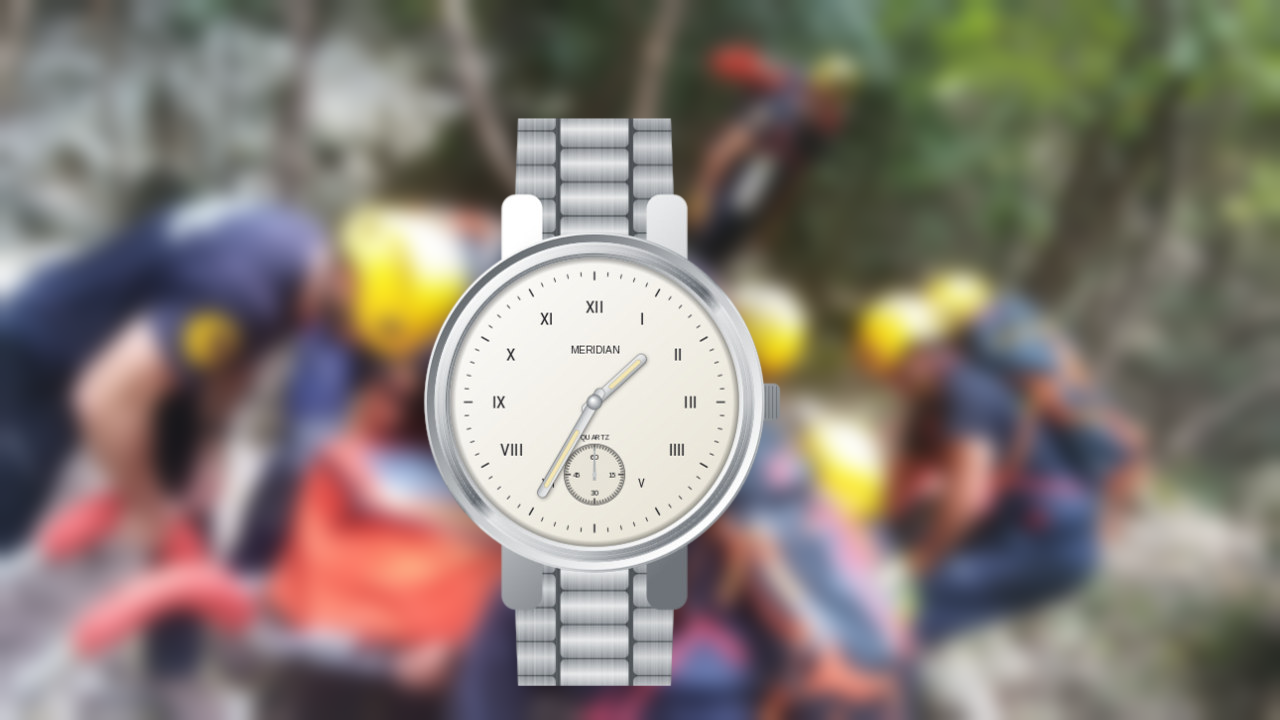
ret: 1:35
